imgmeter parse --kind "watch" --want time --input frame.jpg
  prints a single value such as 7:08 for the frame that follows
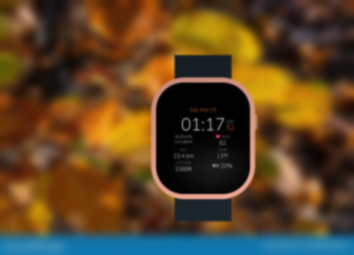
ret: 1:17
